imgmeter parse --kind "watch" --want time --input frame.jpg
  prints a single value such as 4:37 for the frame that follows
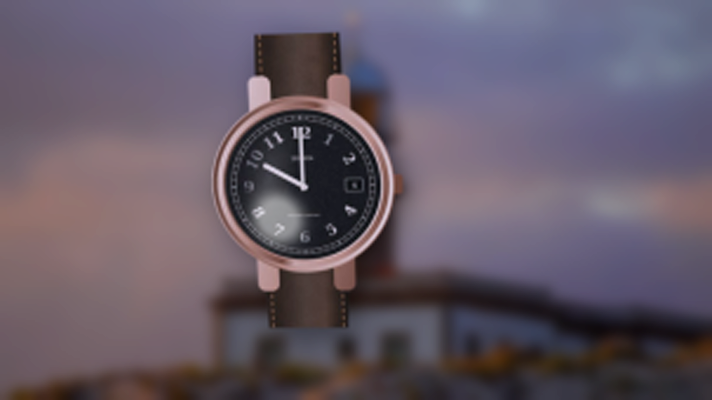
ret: 10:00
